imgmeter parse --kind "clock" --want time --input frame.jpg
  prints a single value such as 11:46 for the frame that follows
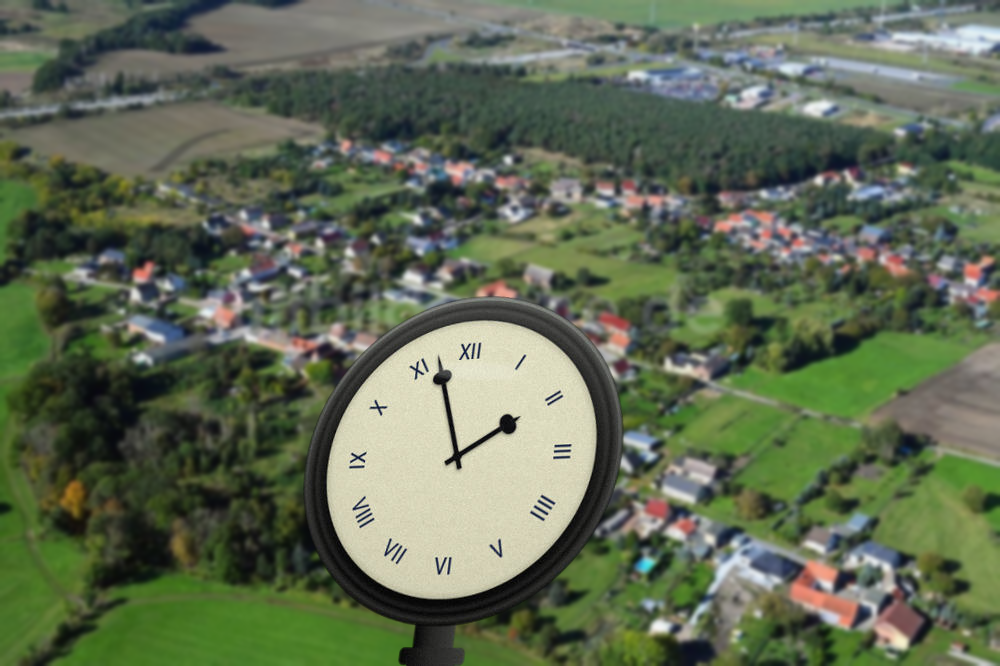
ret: 1:57
